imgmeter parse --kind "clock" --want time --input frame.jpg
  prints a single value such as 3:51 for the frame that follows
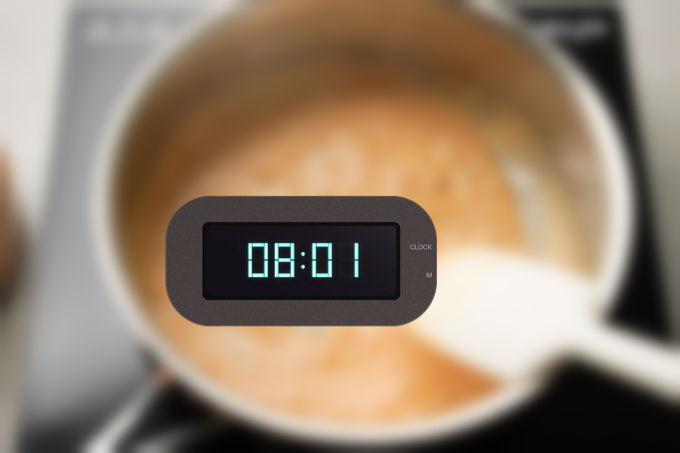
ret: 8:01
